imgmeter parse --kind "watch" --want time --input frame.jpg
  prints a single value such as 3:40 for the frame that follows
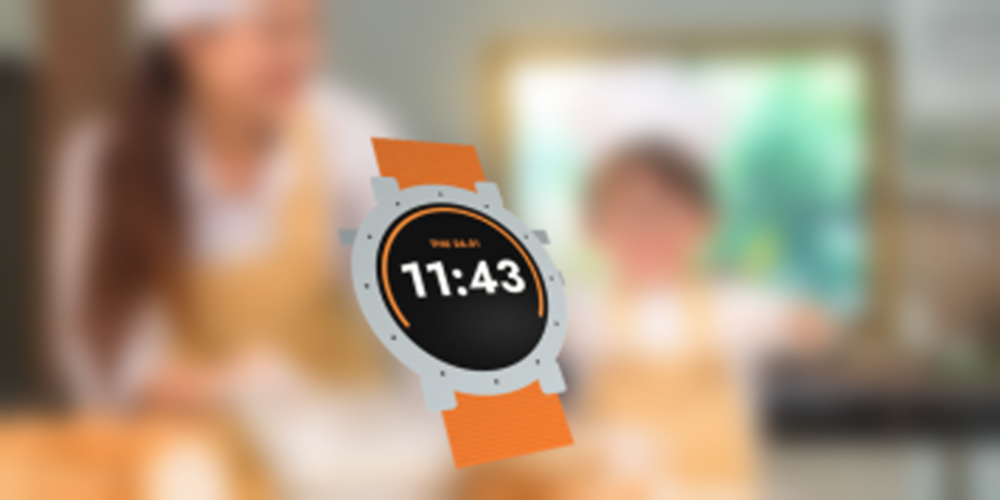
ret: 11:43
